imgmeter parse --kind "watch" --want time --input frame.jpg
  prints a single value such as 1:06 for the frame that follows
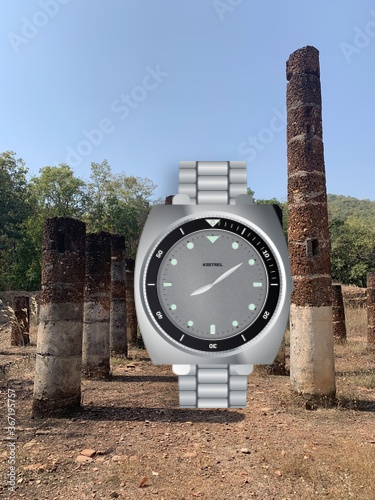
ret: 8:09
